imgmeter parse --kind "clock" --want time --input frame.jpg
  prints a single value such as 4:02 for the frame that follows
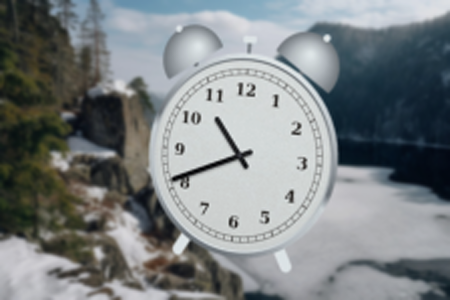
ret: 10:41
